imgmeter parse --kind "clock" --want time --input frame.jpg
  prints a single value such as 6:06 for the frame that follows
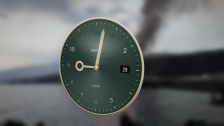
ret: 9:02
